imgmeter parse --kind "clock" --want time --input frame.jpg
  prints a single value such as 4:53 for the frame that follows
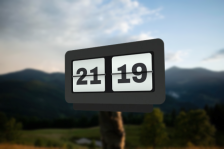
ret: 21:19
